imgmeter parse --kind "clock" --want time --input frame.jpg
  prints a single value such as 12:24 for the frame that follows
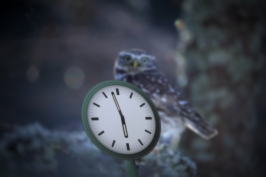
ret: 5:58
